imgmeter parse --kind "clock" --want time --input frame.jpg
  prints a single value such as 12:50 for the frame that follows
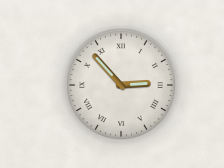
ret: 2:53
